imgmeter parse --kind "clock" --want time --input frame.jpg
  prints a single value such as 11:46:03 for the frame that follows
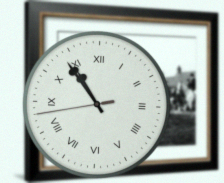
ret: 10:53:43
